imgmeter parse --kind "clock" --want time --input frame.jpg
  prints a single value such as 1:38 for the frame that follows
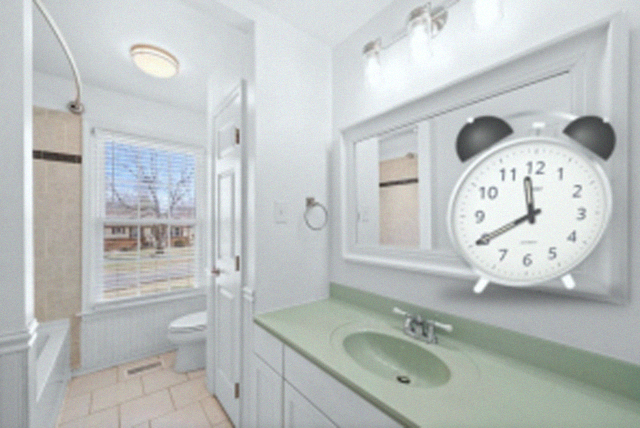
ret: 11:40
